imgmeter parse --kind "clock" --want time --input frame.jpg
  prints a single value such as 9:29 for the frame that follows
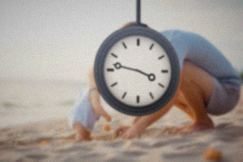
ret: 3:47
